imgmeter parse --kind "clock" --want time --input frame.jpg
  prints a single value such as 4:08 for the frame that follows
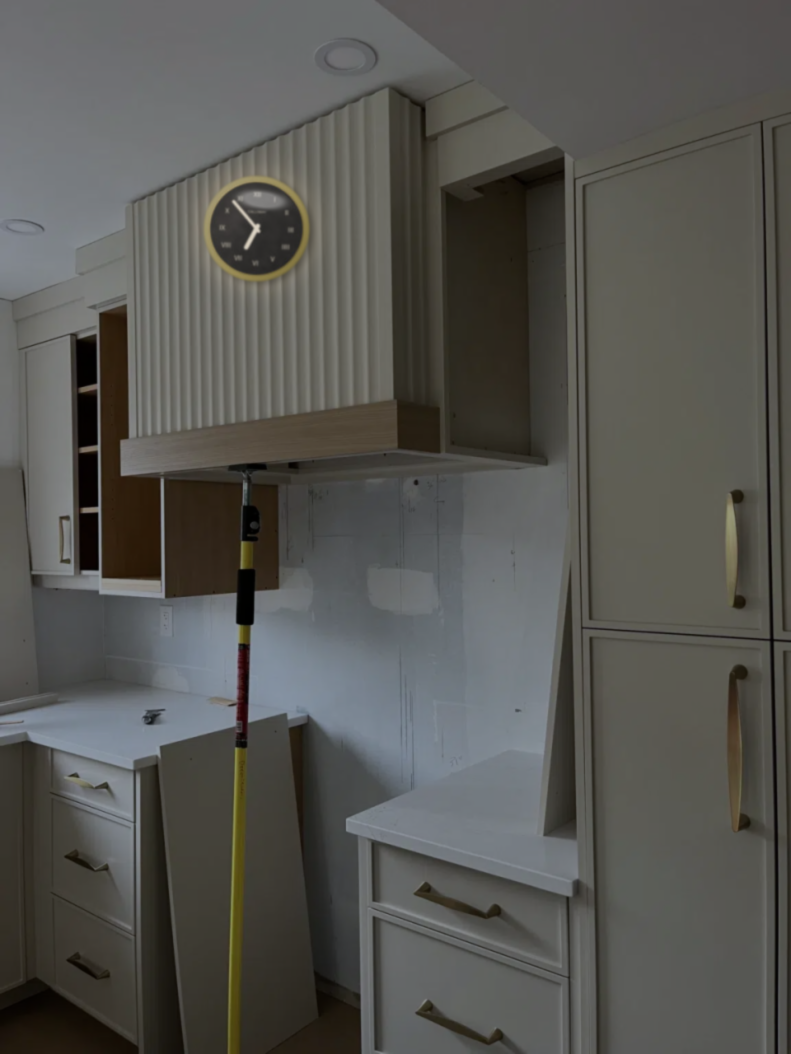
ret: 6:53
